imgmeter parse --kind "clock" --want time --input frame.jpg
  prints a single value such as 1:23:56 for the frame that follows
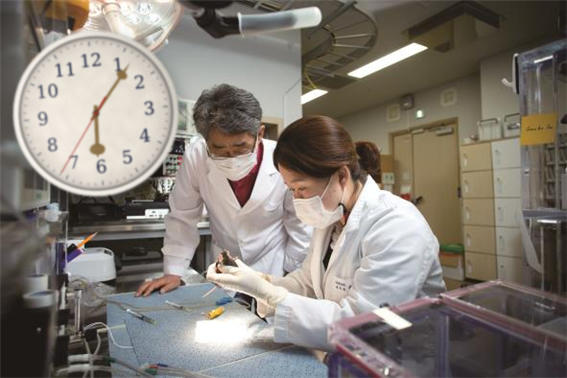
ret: 6:06:36
